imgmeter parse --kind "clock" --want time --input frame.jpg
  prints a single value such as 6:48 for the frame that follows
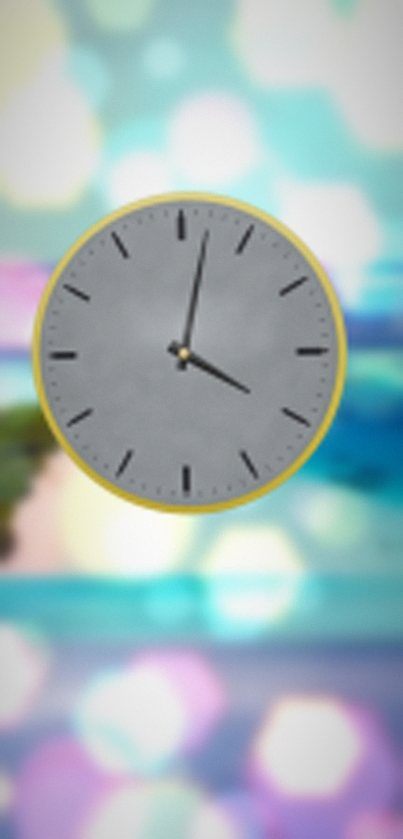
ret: 4:02
